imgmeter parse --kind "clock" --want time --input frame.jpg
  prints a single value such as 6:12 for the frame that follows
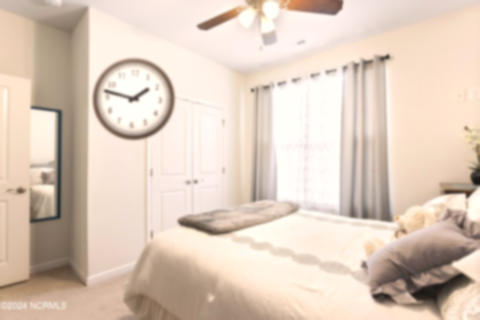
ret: 1:47
